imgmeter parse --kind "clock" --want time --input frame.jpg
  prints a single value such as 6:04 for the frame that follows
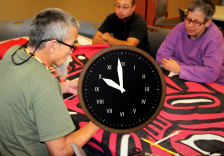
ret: 9:59
